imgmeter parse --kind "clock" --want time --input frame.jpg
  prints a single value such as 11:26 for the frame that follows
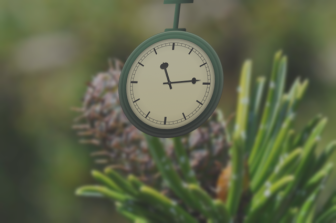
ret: 11:14
